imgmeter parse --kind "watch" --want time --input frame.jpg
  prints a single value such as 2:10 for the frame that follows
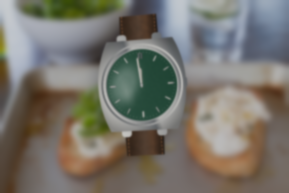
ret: 11:59
